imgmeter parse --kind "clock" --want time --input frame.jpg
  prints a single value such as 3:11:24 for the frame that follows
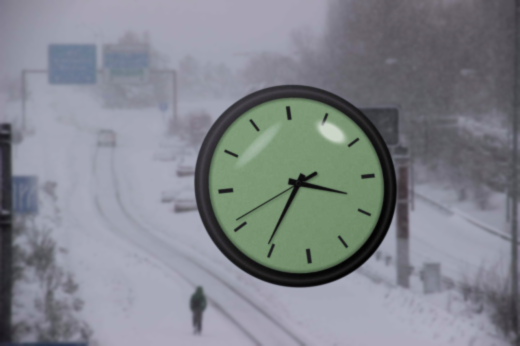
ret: 3:35:41
